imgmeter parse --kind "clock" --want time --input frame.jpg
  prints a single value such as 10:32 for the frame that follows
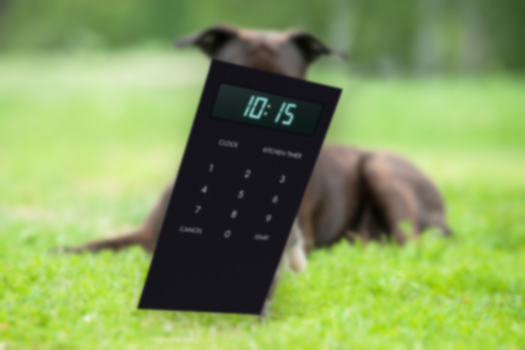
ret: 10:15
